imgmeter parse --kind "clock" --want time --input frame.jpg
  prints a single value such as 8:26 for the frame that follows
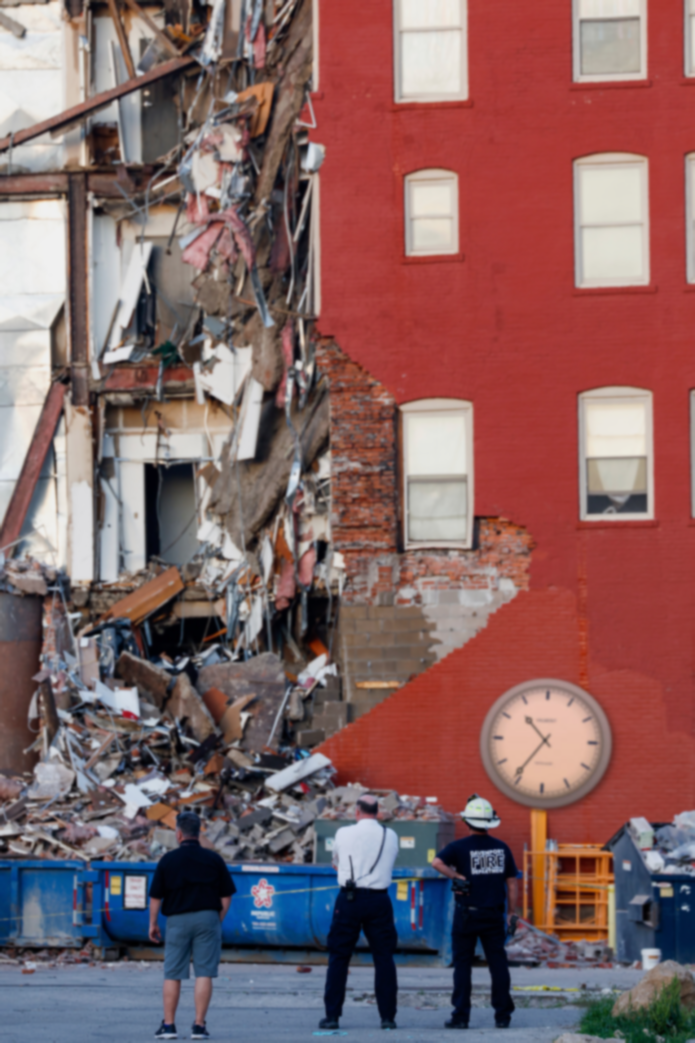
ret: 10:36
